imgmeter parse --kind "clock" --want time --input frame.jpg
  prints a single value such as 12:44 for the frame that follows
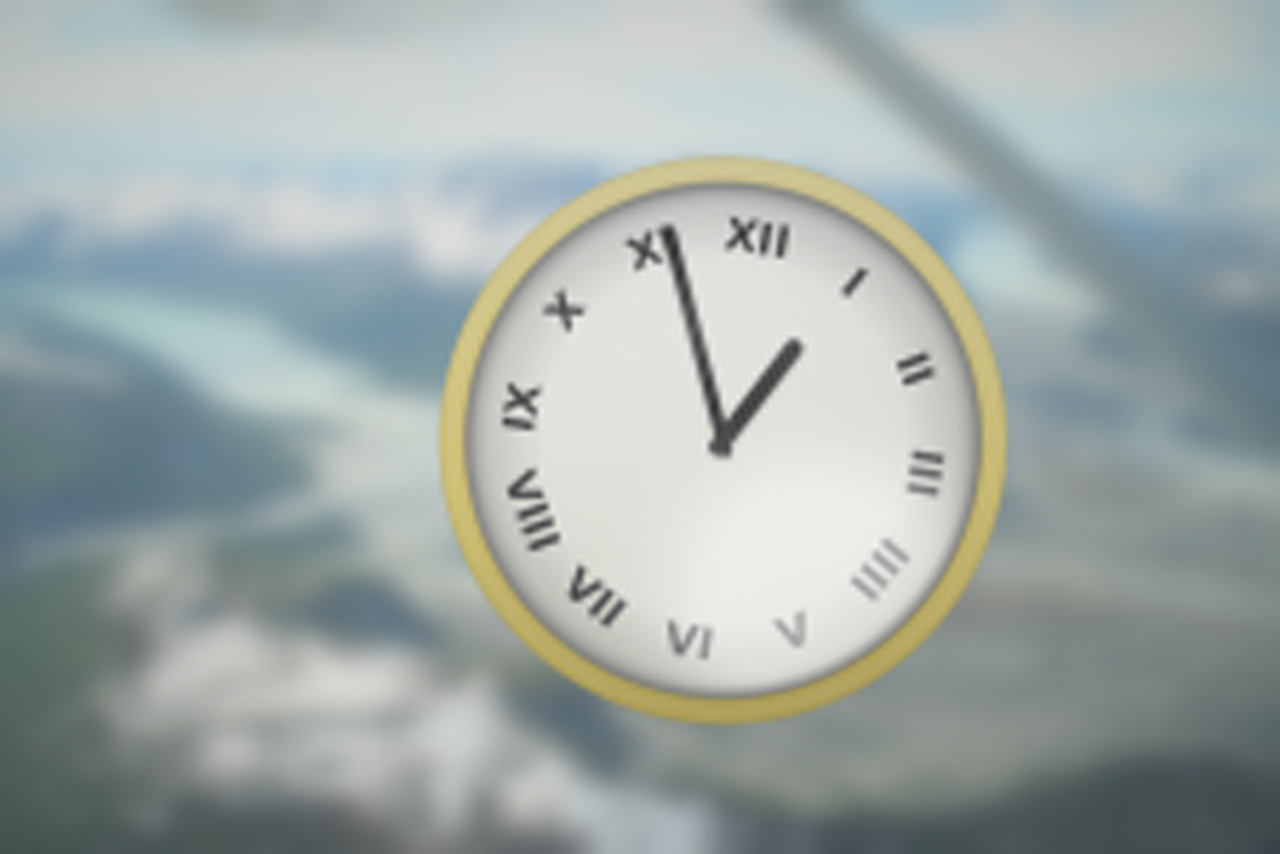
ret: 12:56
